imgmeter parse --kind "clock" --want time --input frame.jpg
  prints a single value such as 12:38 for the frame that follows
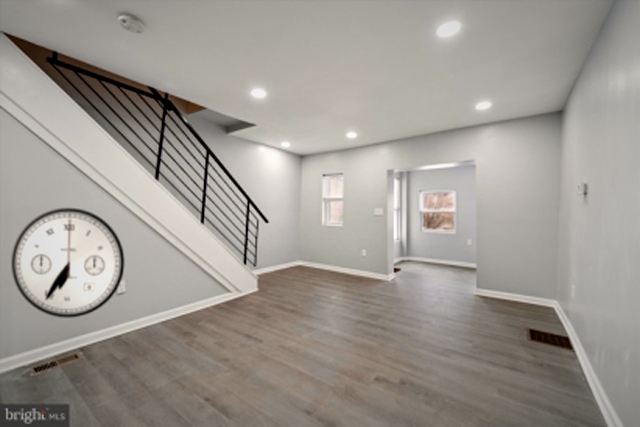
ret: 6:35
